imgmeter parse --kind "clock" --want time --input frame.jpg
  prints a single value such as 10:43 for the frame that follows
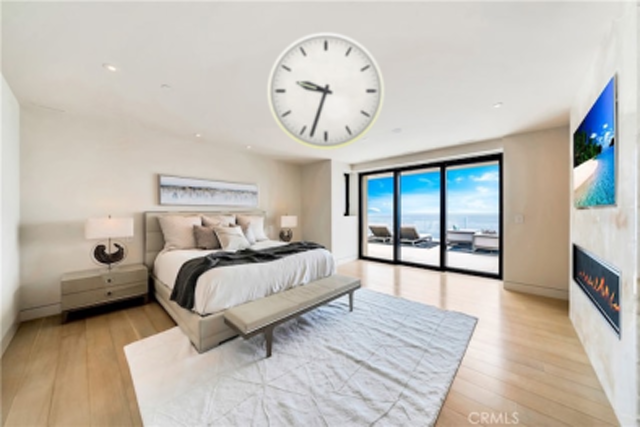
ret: 9:33
